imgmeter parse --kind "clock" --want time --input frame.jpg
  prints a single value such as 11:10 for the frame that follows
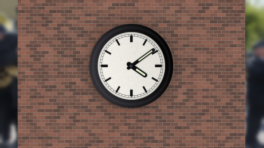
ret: 4:09
